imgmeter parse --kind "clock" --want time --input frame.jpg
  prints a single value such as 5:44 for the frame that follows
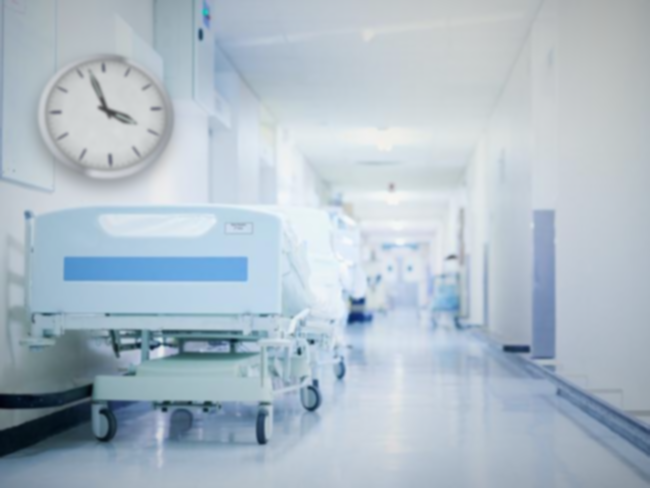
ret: 3:57
